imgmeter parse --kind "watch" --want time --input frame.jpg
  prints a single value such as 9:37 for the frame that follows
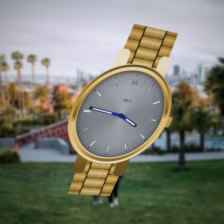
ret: 3:46
